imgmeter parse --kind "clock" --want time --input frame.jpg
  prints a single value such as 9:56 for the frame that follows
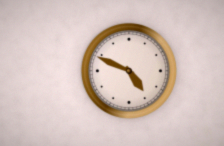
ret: 4:49
